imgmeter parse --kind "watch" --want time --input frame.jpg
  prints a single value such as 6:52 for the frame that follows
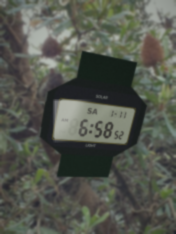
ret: 6:58
